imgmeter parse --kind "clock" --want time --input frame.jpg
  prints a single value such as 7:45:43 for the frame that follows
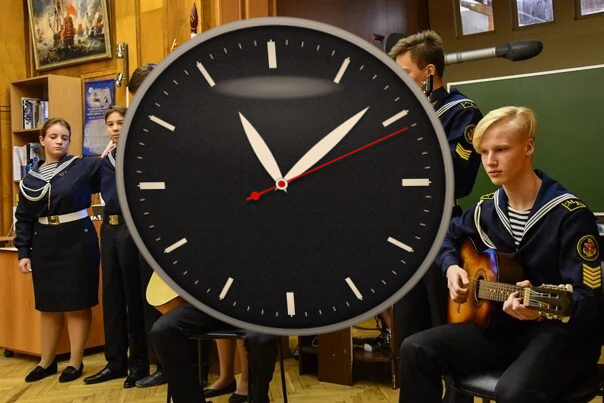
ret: 11:08:11
